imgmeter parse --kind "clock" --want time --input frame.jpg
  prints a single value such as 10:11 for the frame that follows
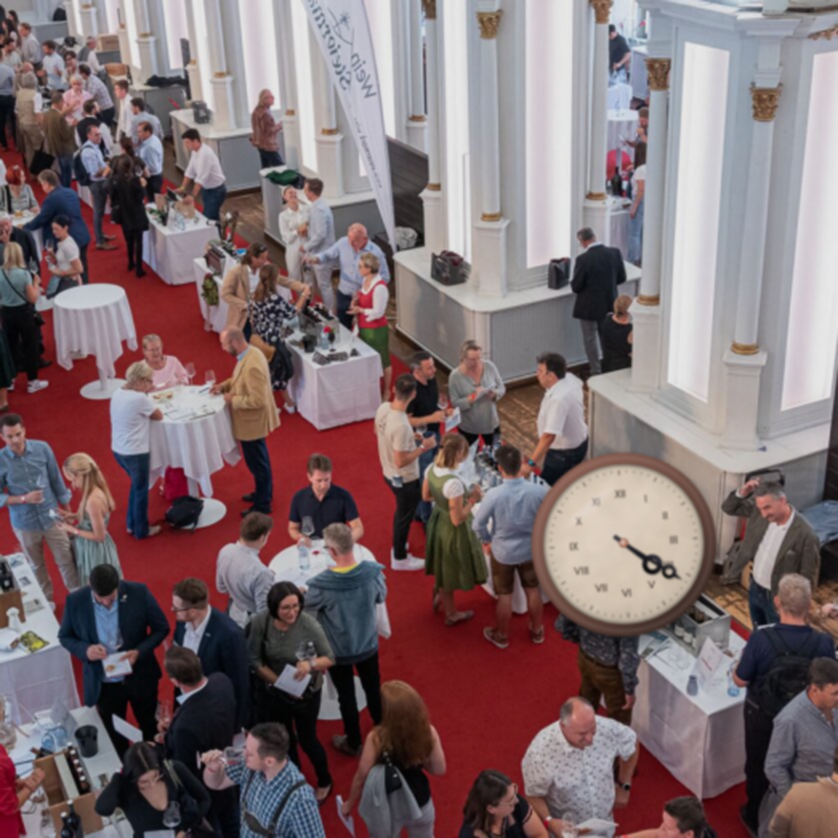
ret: 4:21
